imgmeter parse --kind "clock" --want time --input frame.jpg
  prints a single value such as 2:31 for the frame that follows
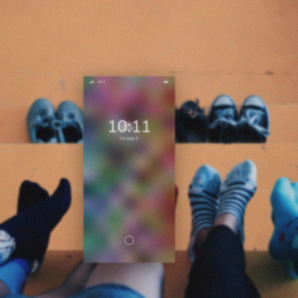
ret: 10:11
